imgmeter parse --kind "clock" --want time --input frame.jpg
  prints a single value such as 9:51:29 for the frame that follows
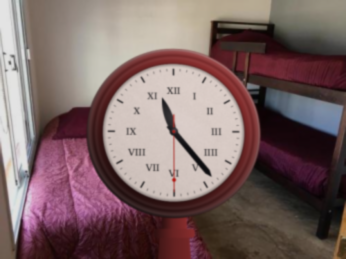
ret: 11:23:30
